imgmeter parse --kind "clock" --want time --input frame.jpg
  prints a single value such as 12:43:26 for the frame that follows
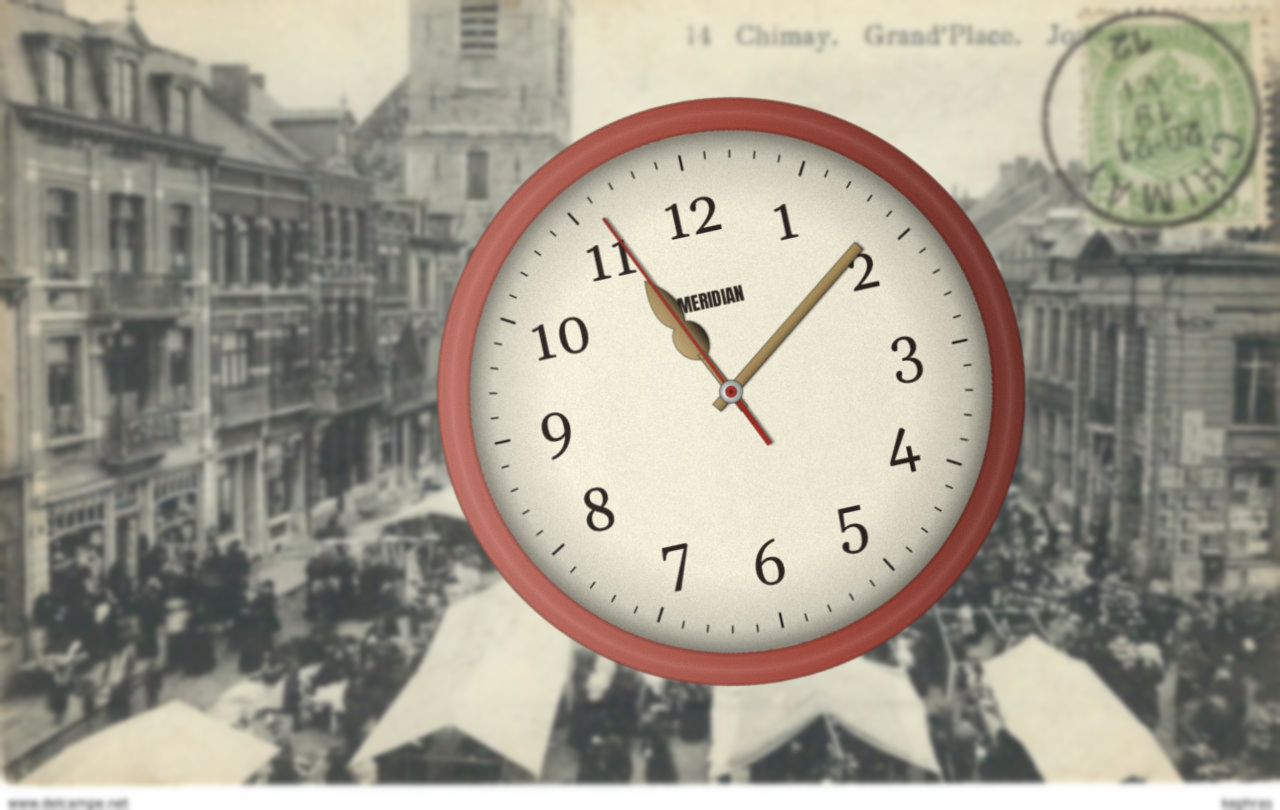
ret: 11:08:56
